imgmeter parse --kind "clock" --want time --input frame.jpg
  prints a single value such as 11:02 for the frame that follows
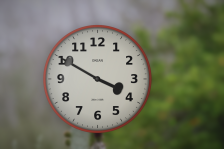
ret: 3:50
